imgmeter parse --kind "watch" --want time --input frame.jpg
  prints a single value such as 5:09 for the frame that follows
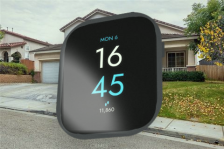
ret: 16:45
